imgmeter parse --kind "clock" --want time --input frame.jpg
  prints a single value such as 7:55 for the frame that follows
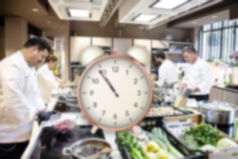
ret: 10:54
